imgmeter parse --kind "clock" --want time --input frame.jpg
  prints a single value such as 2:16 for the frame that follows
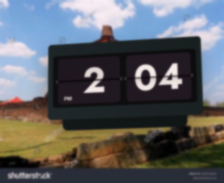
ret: 2:04
